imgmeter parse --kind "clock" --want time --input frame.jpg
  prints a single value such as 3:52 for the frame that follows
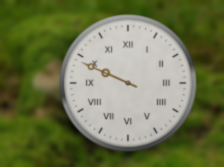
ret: 9:49
